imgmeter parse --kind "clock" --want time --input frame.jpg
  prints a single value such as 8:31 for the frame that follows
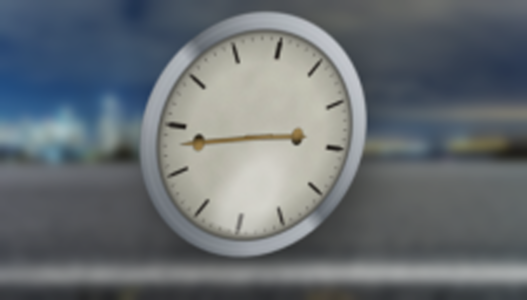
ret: 2:43
